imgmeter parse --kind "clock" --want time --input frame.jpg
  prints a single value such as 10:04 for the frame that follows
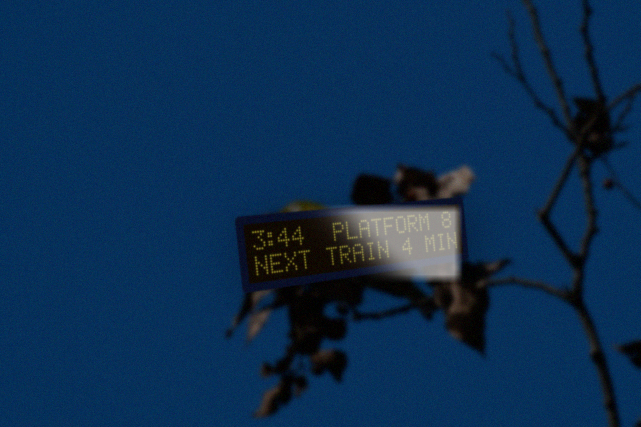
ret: 3:44
